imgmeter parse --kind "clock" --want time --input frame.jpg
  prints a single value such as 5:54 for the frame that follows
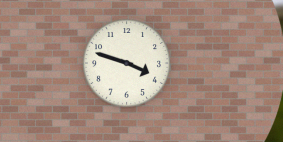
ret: 3:48
